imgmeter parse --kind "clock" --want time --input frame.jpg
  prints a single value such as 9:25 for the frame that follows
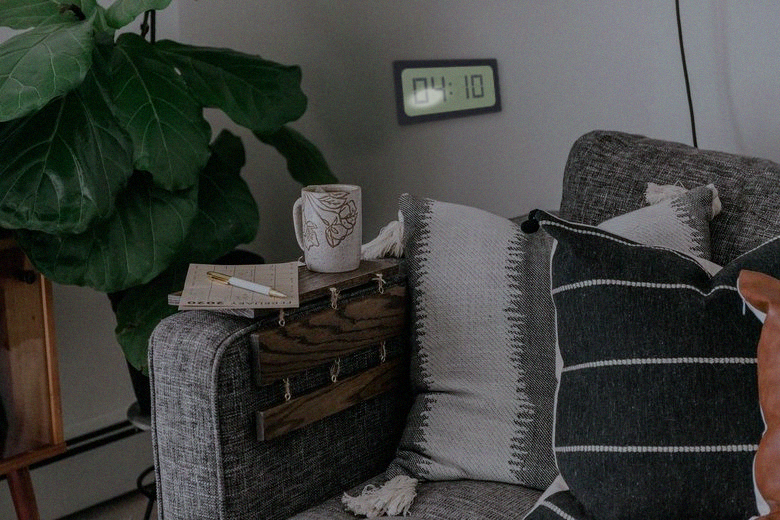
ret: 4:10
